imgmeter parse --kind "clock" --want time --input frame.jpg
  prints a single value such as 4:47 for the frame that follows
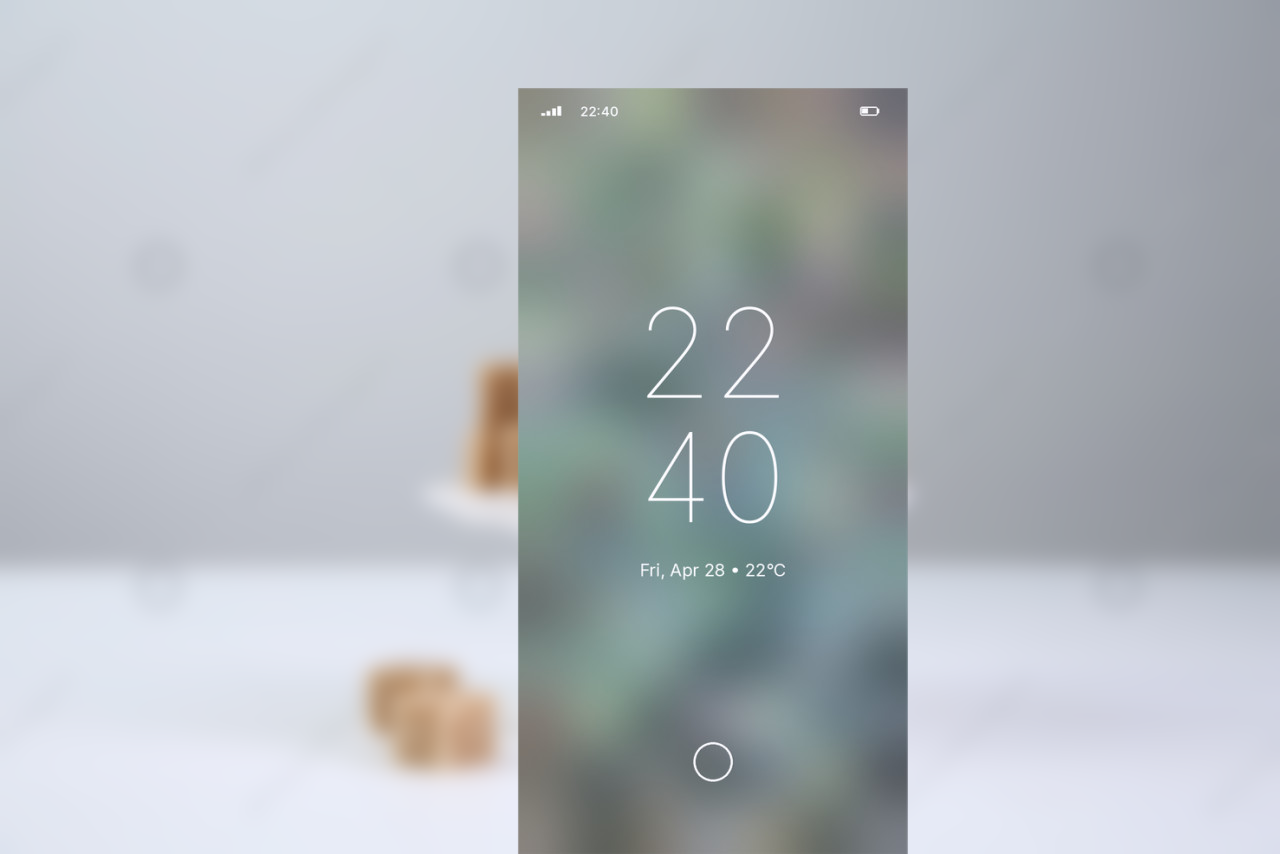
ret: 22:40
